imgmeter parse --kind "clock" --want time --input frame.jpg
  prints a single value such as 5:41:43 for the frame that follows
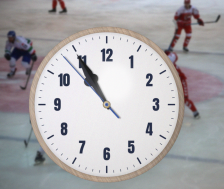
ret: 10:54:53
